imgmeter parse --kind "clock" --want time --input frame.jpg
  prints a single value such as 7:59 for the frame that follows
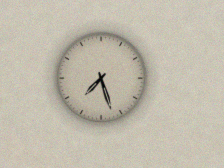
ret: 7:27
